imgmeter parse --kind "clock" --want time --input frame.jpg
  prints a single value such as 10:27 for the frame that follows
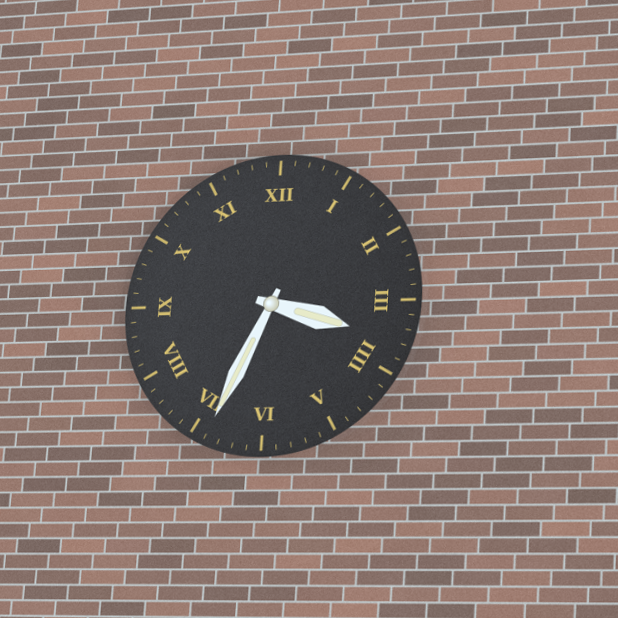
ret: 3:34
